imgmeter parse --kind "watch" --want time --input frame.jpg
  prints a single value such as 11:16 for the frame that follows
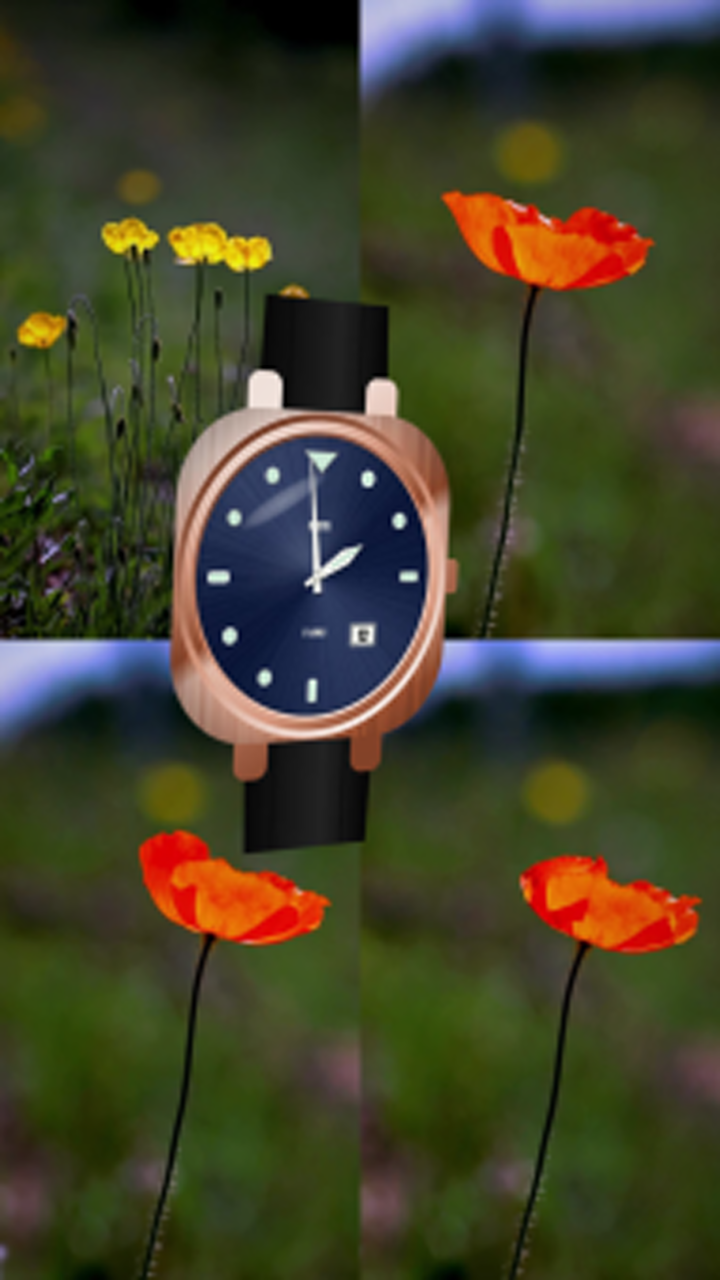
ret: 1:59
